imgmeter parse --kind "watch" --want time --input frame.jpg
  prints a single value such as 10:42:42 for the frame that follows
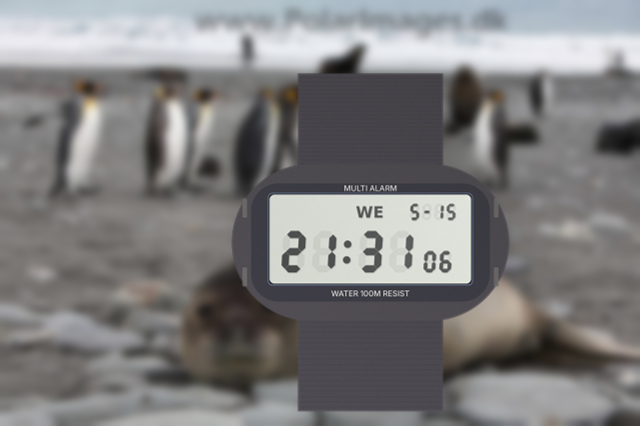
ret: 21:31:06
